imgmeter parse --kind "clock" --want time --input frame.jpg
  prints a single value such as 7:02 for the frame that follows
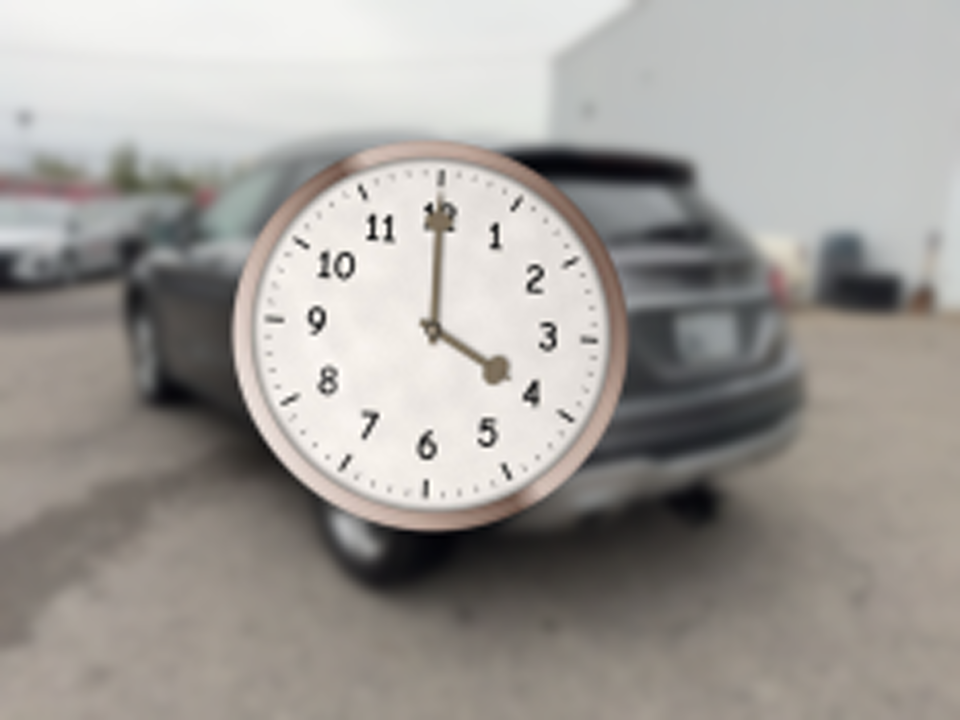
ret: 4:00
